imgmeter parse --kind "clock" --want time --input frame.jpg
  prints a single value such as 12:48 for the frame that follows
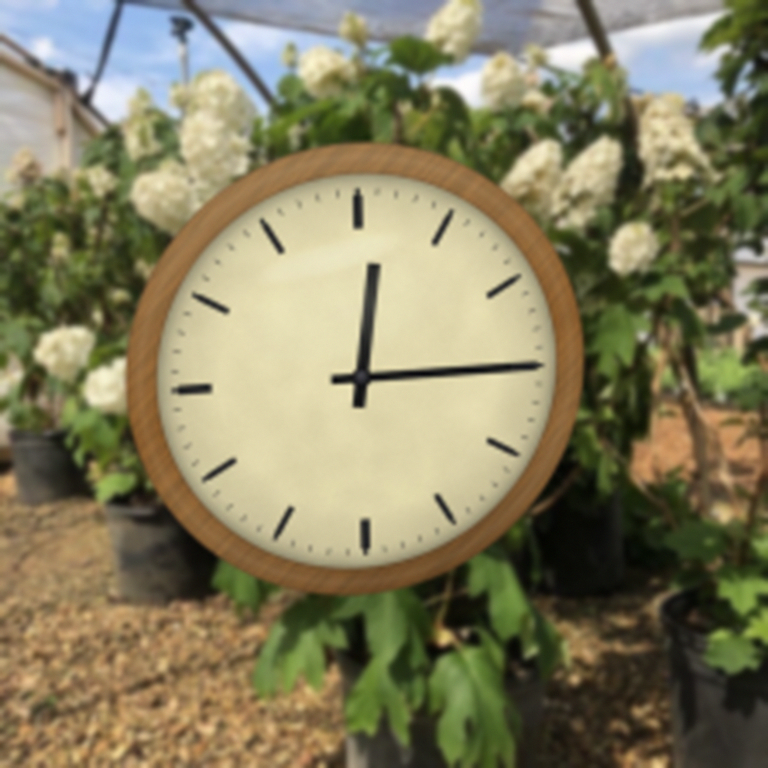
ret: 12:15
